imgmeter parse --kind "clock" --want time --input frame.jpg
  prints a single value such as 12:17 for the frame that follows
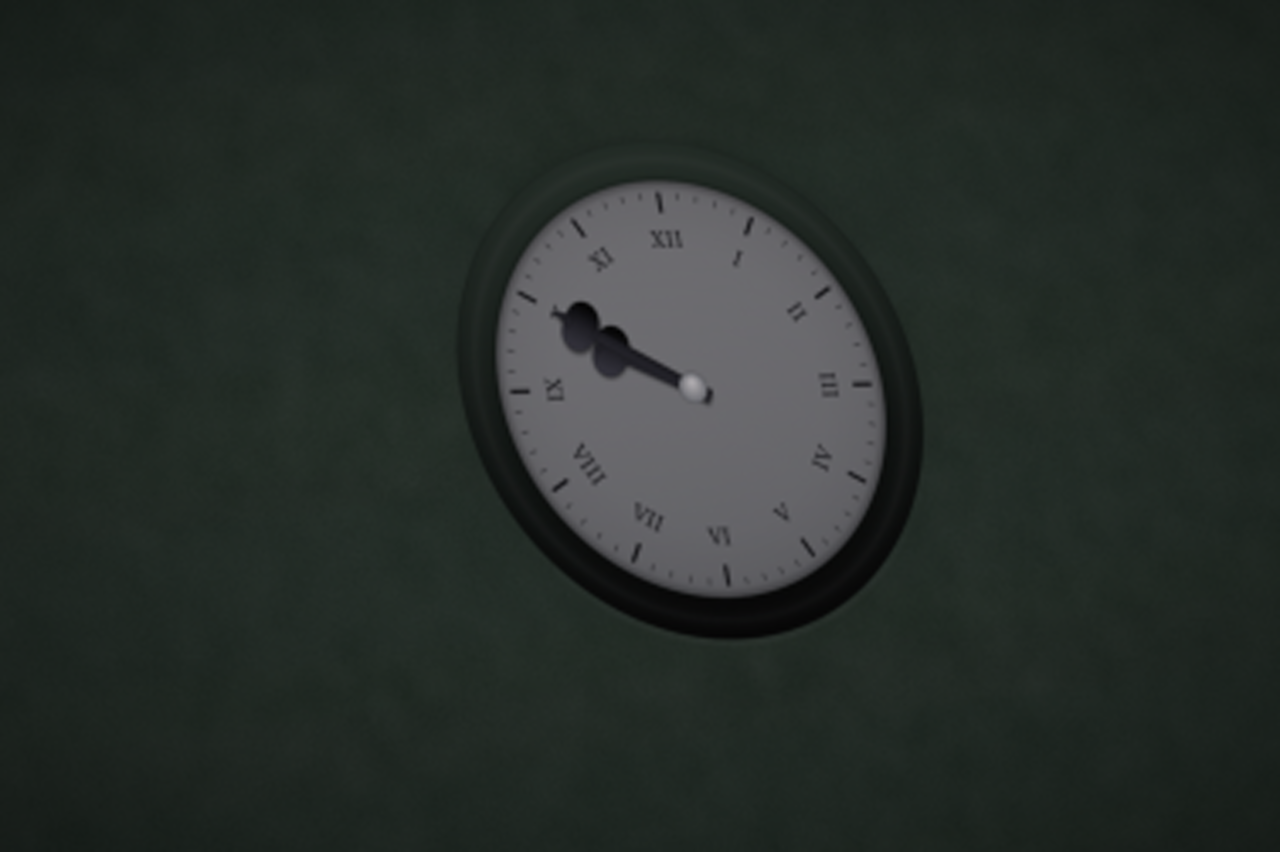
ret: 9:50
